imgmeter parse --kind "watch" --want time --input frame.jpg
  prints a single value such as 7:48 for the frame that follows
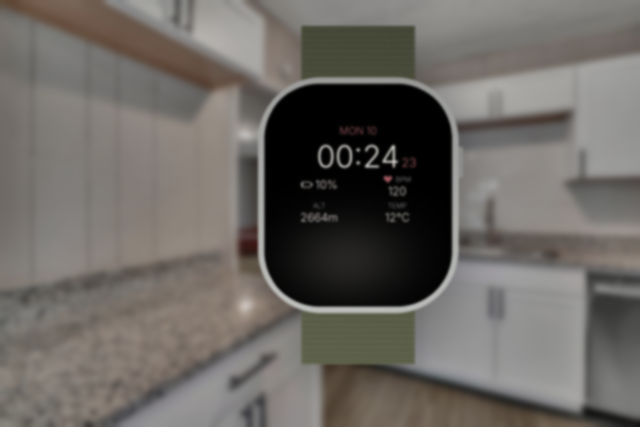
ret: 0:24
